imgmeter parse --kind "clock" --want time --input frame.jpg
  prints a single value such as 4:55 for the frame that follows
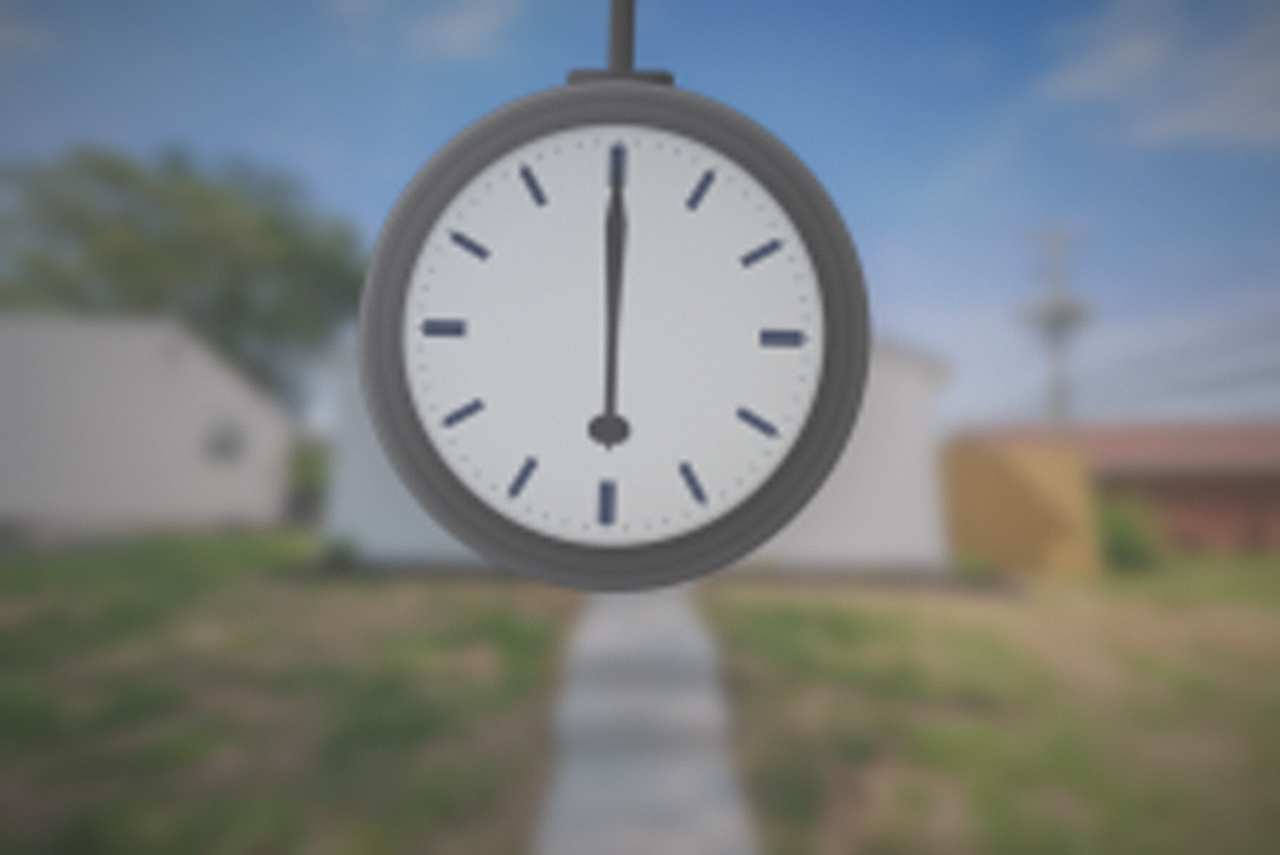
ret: 6:00
